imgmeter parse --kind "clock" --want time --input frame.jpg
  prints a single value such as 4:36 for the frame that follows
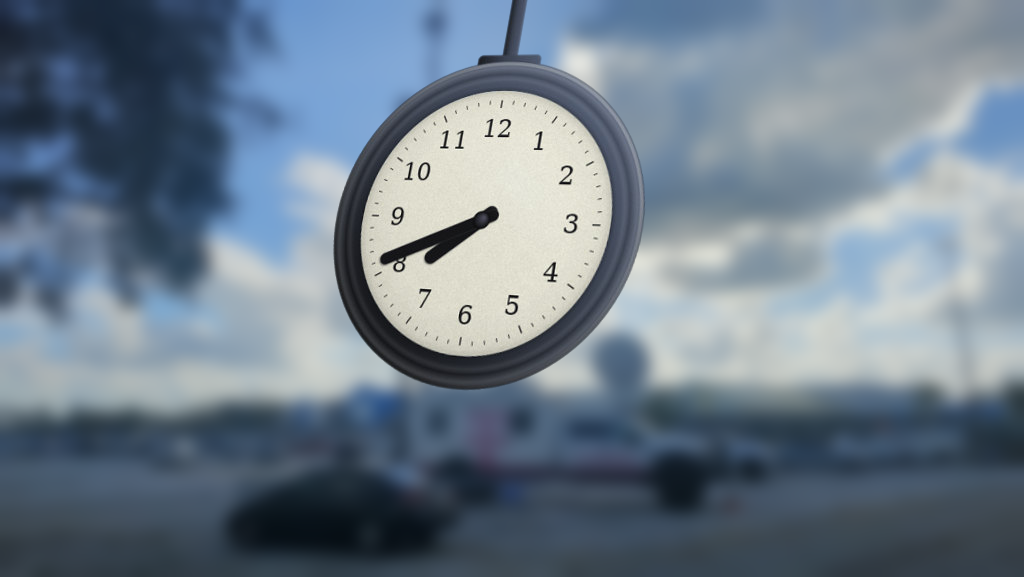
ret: 7:41
